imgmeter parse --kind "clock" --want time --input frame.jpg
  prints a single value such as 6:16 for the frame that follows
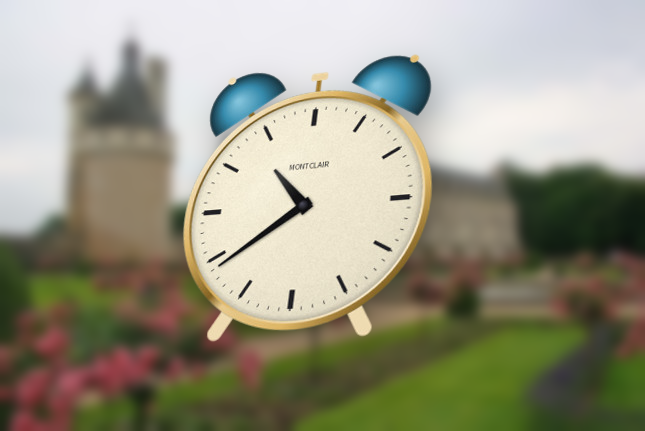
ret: 10:39
